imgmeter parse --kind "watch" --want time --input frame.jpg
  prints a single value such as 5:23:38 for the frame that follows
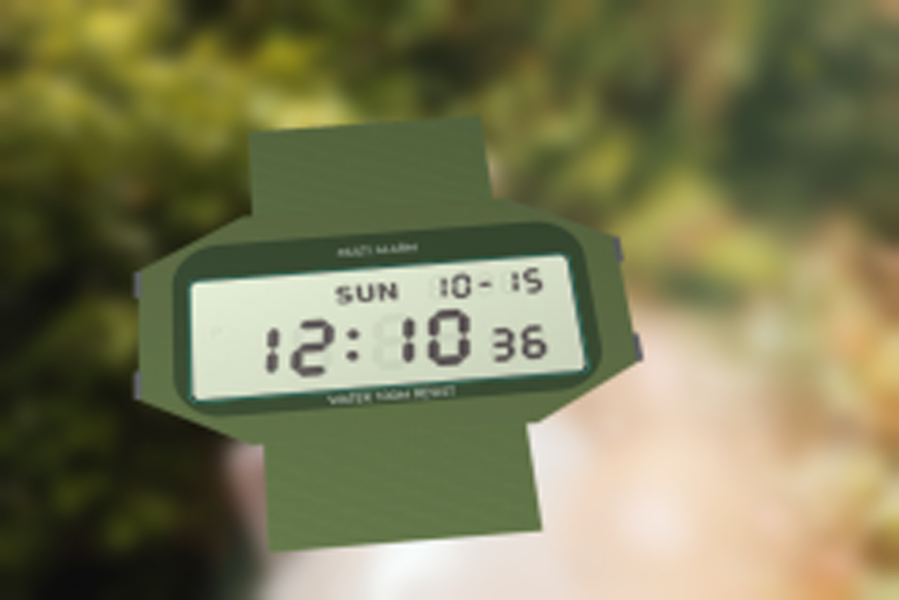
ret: 12:10:36
